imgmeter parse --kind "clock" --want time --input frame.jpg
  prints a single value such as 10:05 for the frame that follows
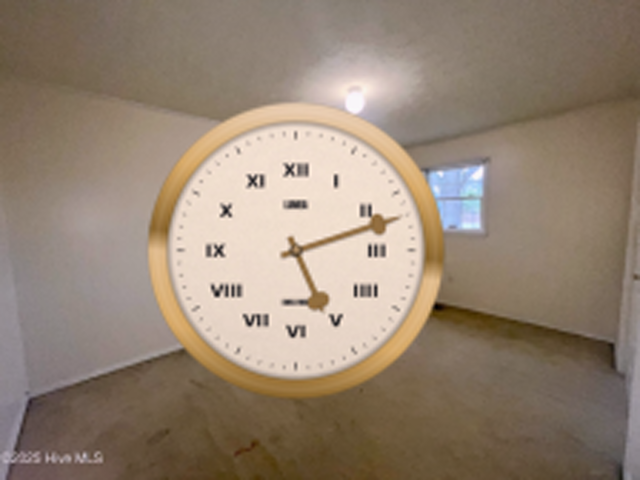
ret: 5:12
